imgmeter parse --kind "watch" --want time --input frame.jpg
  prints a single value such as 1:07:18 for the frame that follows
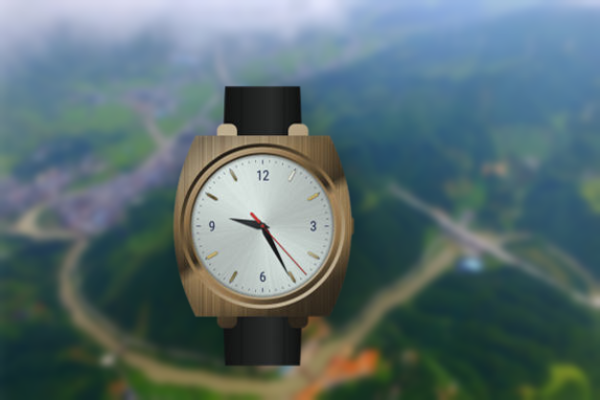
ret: 9:25:23
